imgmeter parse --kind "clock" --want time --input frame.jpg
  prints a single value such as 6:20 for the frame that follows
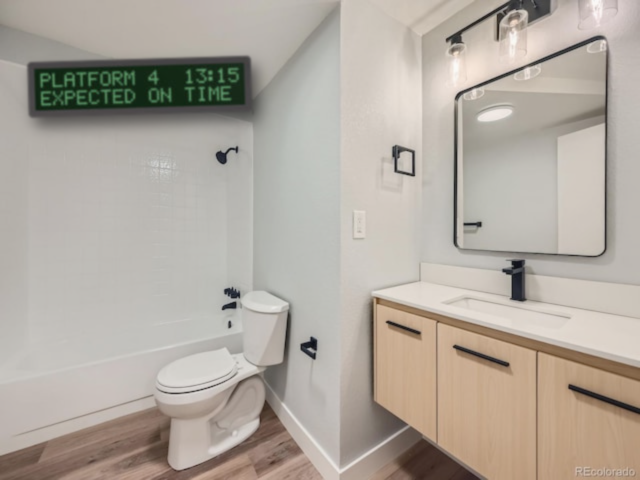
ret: 13:15
